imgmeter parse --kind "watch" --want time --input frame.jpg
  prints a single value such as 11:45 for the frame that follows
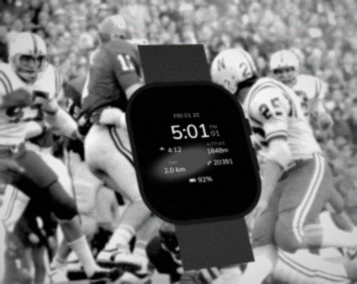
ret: 5:01
